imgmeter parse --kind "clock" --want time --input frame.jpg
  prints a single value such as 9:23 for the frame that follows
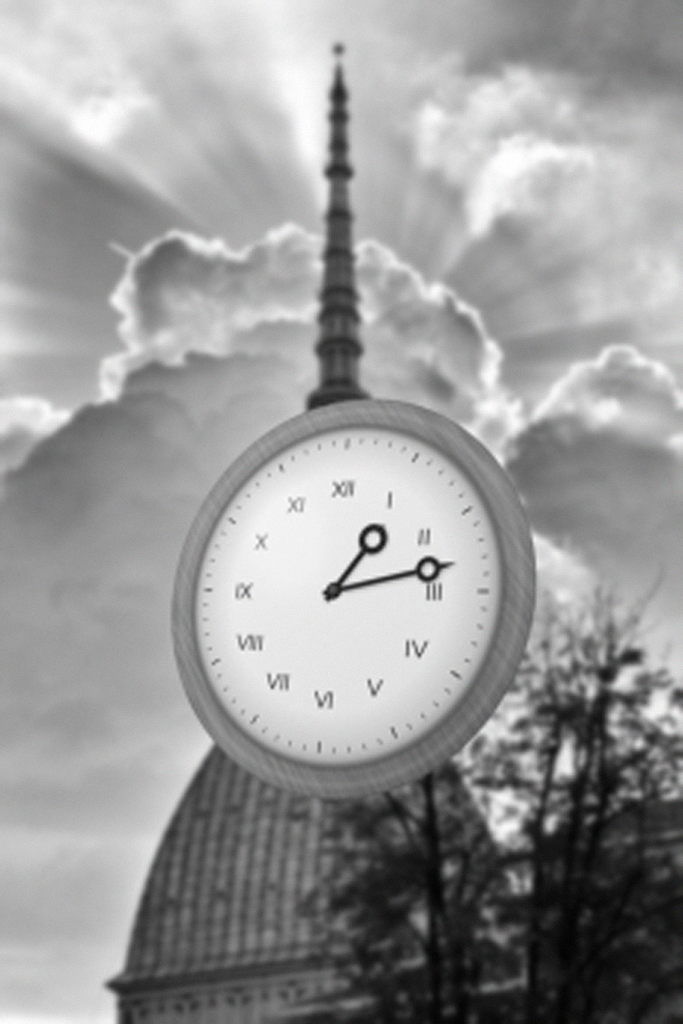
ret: 1:13
